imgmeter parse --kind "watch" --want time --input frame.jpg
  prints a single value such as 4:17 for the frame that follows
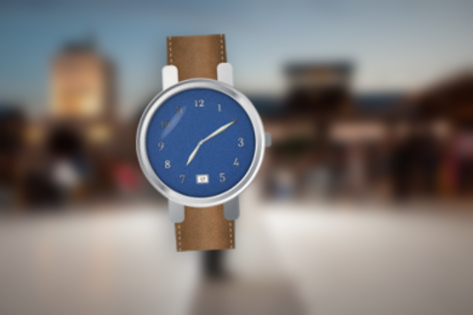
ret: 7:10
